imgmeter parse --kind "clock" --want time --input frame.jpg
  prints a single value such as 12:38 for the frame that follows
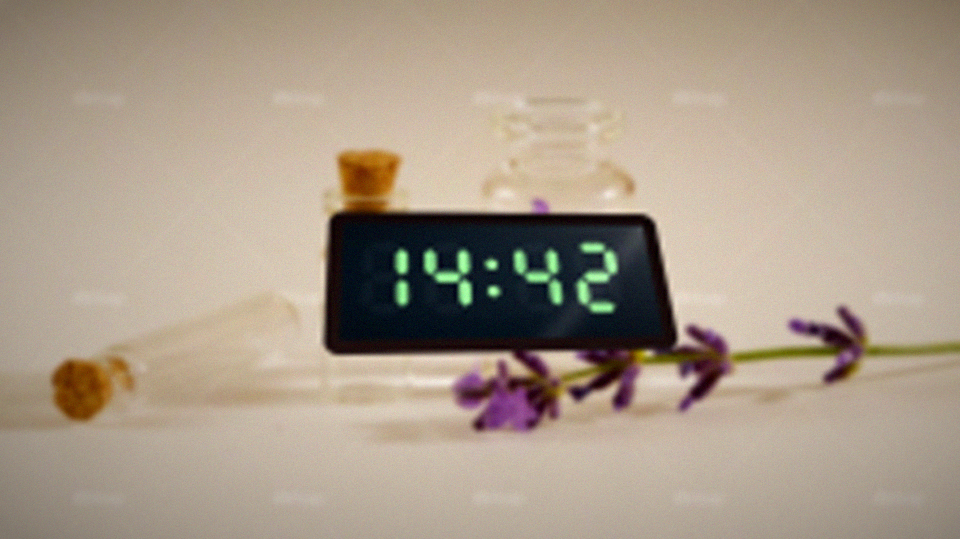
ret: 14:42
